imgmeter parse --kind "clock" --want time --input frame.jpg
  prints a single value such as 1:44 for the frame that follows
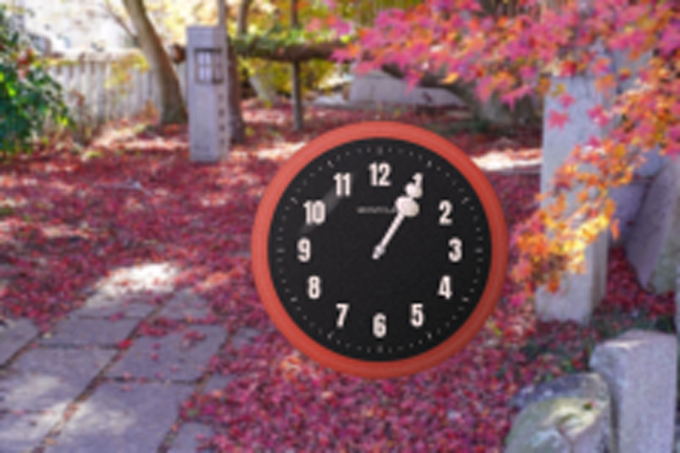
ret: 1:05
